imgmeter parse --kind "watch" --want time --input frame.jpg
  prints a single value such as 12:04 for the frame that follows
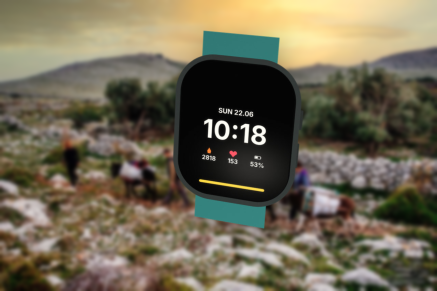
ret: 10:18
